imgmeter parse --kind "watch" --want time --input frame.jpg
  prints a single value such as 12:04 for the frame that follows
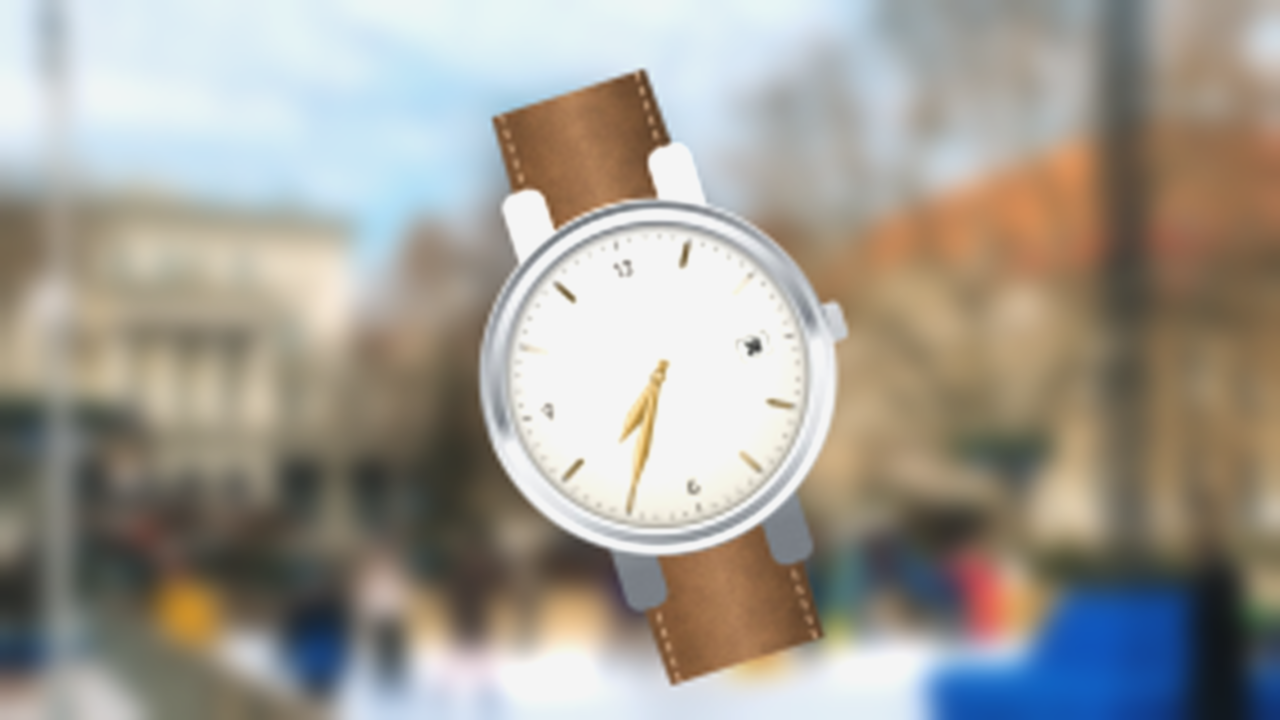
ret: 7:35
